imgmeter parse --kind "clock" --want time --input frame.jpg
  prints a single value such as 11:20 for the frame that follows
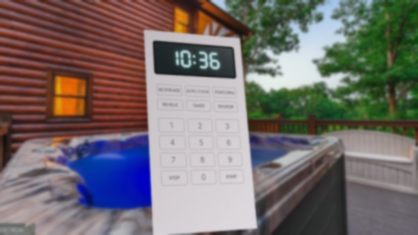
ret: 10:36
